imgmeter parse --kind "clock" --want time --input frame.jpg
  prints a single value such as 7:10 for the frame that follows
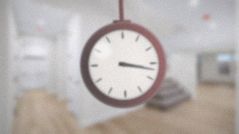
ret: 3:17
